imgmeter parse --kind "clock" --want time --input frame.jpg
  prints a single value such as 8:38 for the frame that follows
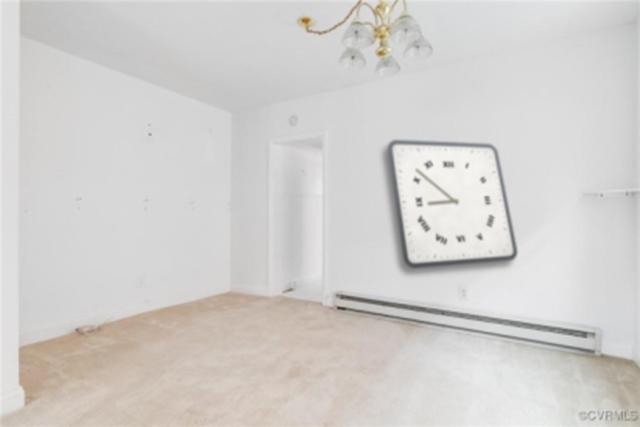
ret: 8:52
